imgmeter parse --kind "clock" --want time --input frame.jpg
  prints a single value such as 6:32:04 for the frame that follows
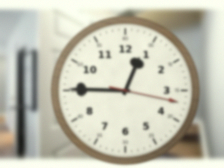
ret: 12:45:17
